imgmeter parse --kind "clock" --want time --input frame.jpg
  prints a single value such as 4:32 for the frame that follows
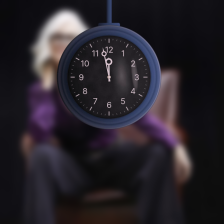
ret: 11:58
